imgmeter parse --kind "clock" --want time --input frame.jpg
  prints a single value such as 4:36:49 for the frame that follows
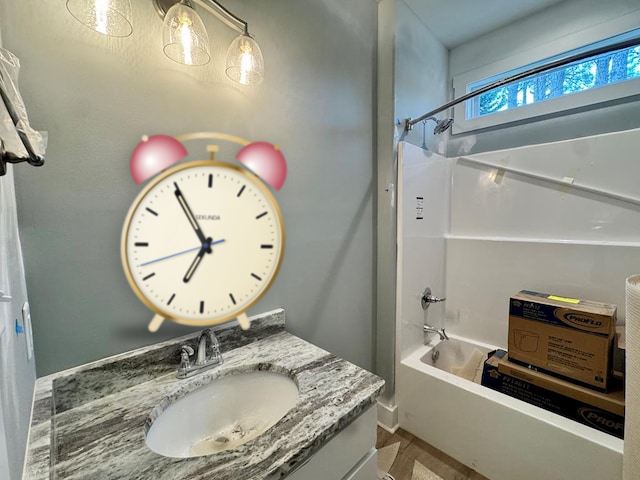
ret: 6:54:42
